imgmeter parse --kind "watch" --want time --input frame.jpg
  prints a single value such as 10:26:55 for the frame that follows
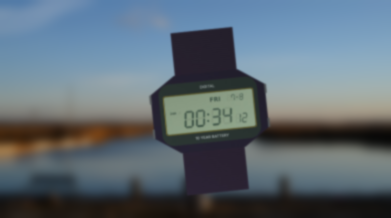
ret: 0:34:12
